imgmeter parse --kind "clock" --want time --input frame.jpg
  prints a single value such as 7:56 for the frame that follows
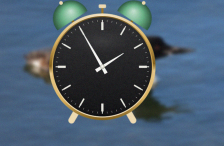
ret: 1:55
